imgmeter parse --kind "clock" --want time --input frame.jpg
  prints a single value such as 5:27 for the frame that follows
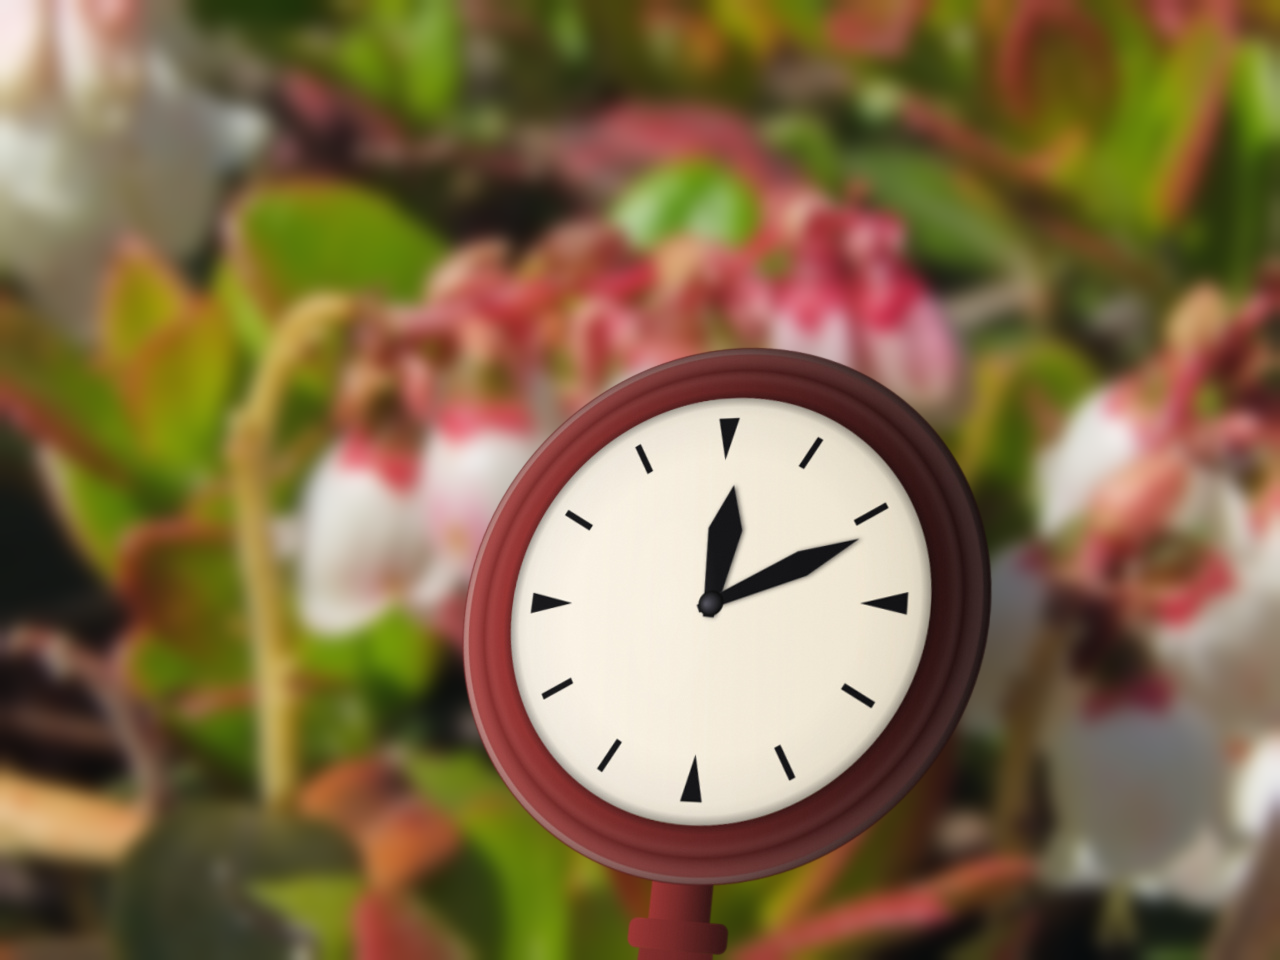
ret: 12:11
